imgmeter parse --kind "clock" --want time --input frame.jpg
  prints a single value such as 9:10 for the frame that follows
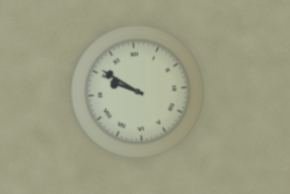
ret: 9:51
